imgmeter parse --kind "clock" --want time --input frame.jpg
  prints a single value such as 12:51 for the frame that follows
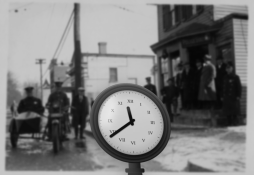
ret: 11:39
